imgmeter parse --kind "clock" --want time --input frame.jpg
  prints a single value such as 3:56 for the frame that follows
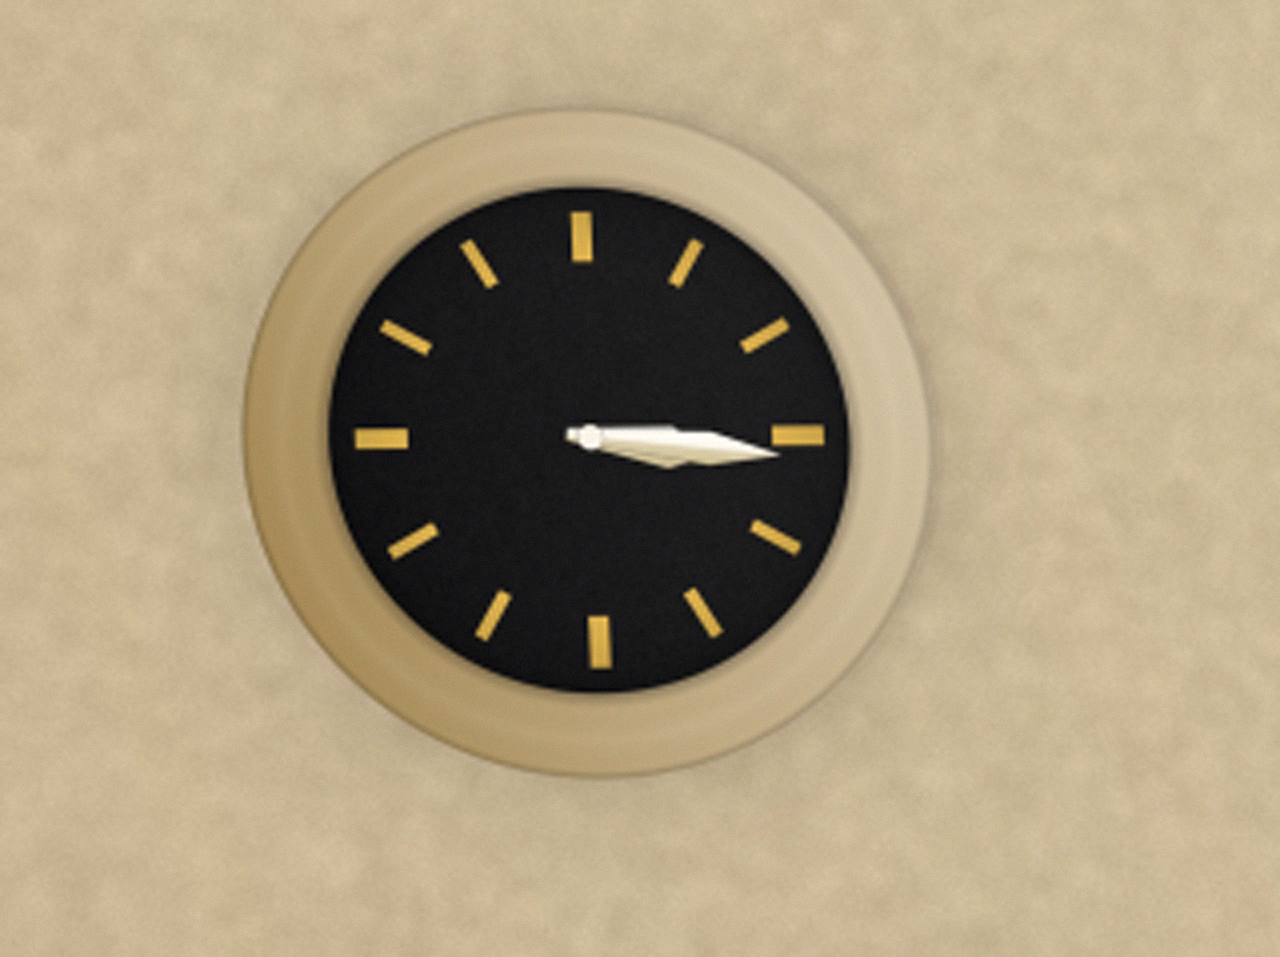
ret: 3:16
